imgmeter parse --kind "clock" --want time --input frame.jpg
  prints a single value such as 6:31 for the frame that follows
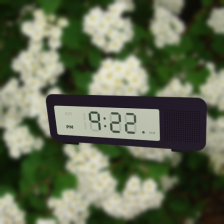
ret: 9:22
